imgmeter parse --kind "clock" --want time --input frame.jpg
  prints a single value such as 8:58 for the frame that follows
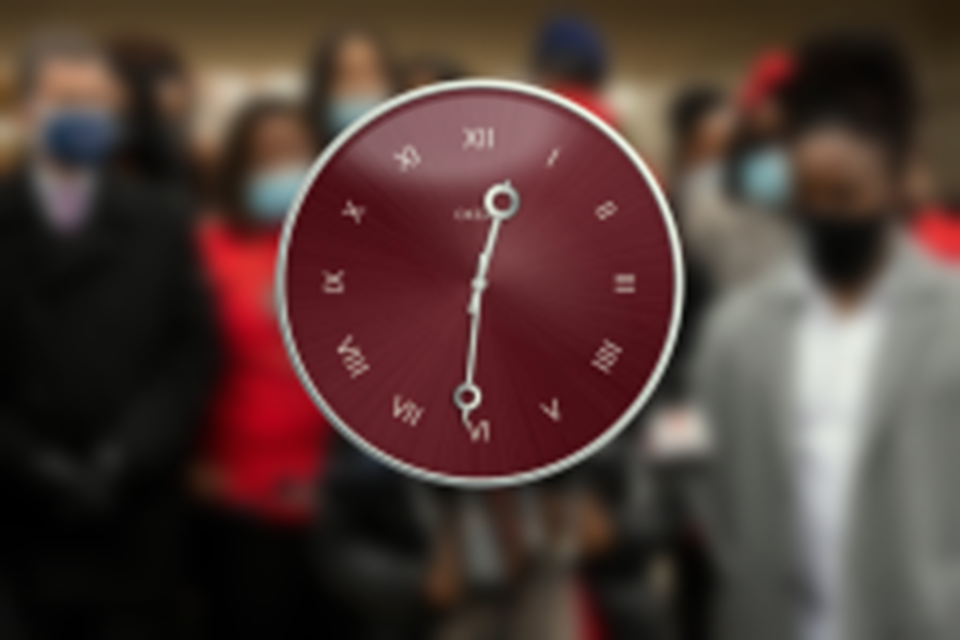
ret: 12:31
